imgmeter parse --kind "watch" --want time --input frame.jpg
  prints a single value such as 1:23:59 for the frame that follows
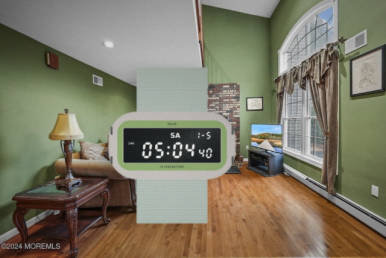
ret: 5:04:40
